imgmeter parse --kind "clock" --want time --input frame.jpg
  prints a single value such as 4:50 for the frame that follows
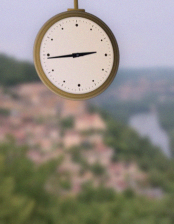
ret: 2:44
